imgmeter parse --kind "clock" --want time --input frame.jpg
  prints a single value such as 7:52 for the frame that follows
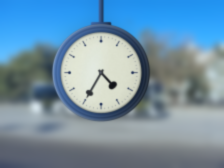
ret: 4:35
